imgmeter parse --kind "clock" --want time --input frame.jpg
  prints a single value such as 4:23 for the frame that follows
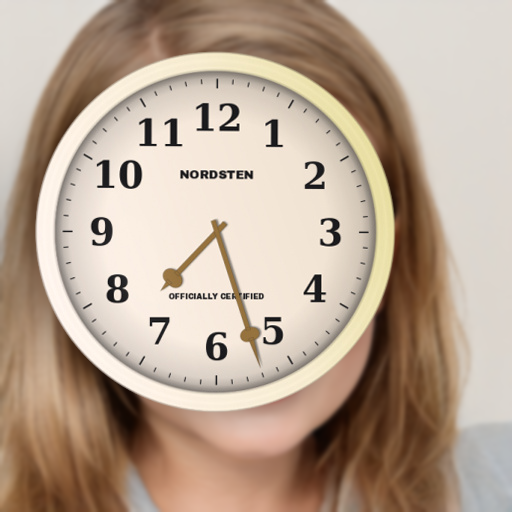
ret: 7:27
